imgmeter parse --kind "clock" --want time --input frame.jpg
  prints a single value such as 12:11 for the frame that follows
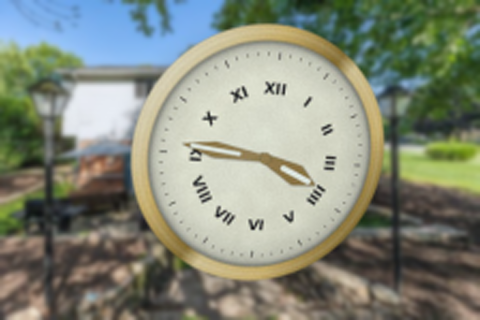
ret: 3:46
